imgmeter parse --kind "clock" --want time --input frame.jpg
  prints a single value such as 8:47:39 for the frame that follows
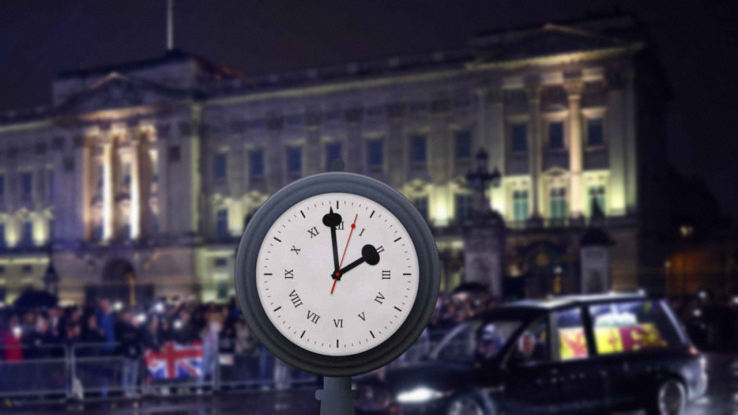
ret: 1:59:03
